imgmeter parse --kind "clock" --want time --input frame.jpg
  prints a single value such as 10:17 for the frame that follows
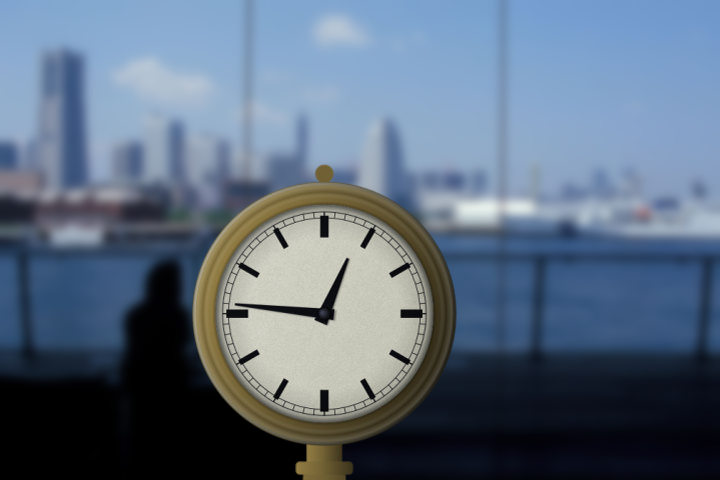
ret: 12:46
